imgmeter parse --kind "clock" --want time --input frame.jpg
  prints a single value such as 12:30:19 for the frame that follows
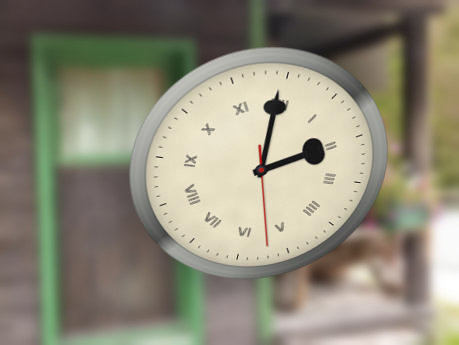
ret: 1:59:27
